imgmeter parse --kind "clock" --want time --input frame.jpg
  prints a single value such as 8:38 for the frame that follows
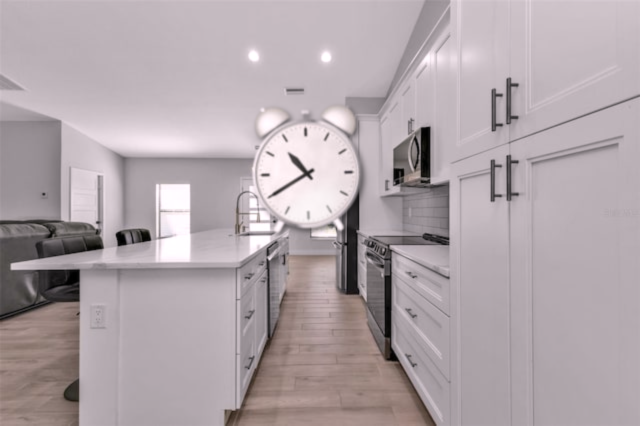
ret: 10:40
